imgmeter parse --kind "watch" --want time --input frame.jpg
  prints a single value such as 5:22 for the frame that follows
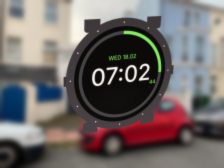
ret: 7:02
